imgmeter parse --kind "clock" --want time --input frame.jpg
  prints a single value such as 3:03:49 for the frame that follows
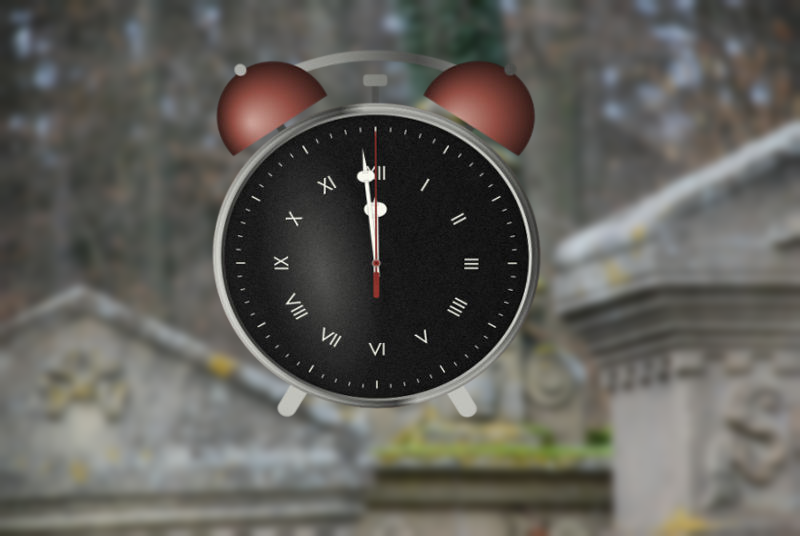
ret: 11:59:00
